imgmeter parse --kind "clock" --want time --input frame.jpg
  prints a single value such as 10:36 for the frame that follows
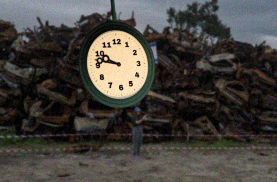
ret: 9:47
